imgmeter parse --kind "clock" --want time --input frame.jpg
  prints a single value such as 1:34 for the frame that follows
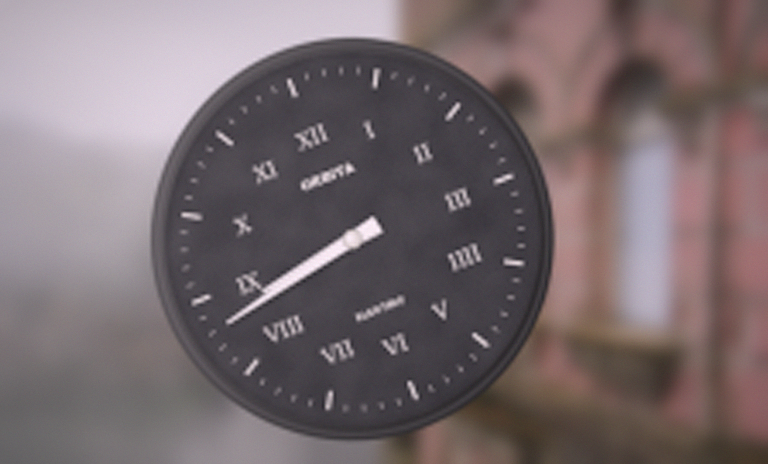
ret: 8:43
